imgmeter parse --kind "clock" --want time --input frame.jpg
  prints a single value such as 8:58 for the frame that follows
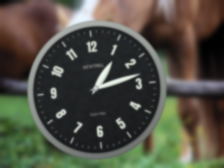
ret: 1:13
